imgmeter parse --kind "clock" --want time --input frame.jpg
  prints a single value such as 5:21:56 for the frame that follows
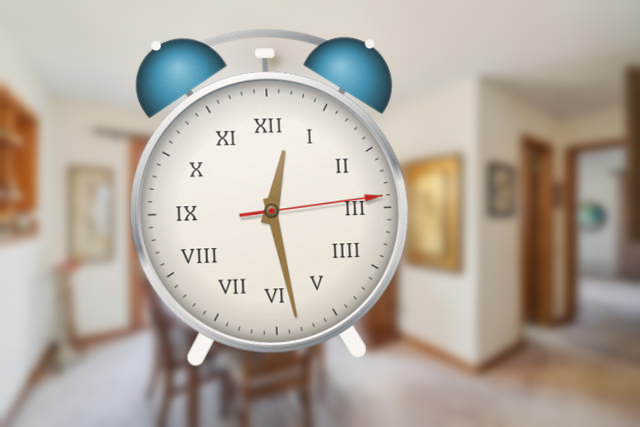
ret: 12:28:14
